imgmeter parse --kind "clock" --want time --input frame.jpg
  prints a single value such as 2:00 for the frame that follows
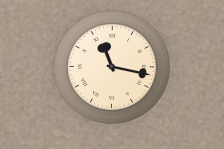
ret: 11:17
